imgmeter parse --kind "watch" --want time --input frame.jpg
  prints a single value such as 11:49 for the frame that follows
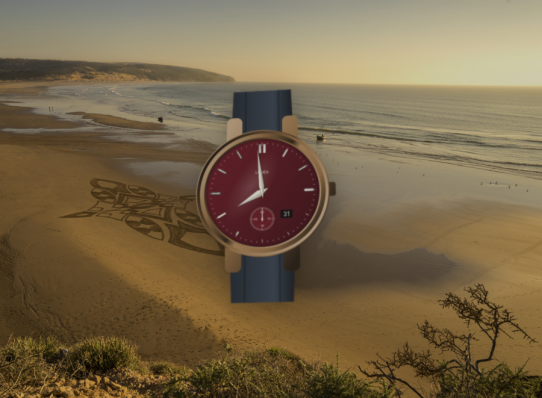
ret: 7:59
